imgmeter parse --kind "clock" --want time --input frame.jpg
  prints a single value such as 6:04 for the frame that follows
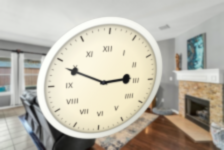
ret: 2:49
